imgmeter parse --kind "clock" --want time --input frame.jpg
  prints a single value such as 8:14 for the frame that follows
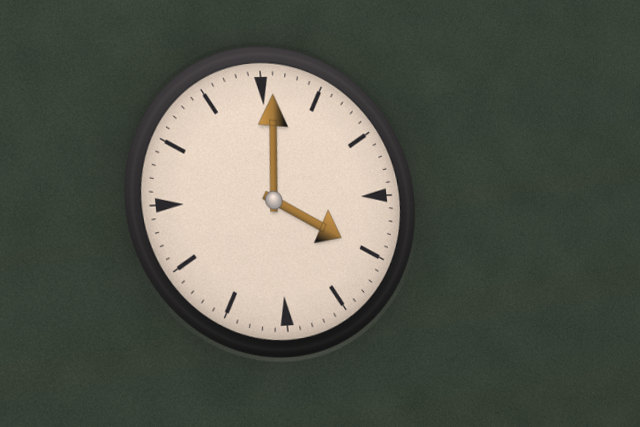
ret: 4:01
